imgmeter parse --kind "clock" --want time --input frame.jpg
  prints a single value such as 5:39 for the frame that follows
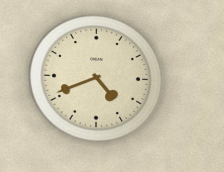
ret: 4:41
